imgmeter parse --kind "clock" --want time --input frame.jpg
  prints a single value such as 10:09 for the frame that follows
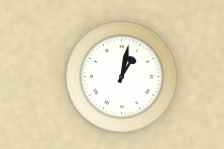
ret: 1:02
